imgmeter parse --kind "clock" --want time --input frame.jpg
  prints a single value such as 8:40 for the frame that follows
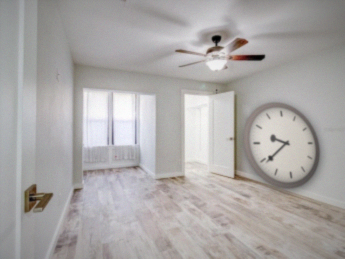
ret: 9:39
